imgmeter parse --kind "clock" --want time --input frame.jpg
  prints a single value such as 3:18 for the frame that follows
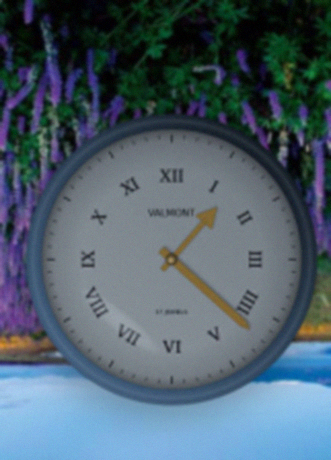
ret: 1:22
